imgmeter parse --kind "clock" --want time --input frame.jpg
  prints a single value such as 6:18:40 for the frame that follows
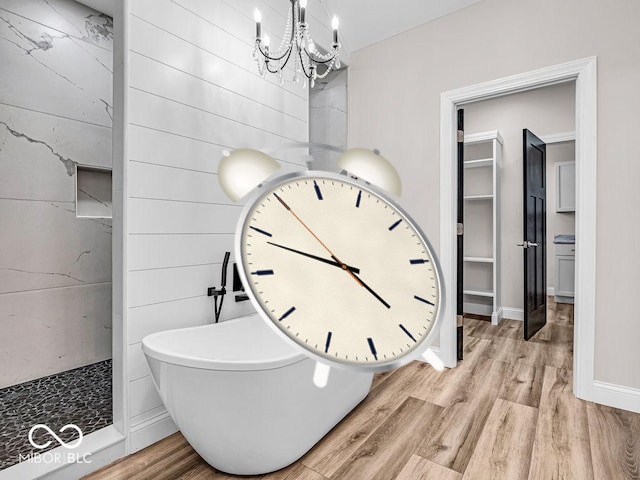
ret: 4:48:55
